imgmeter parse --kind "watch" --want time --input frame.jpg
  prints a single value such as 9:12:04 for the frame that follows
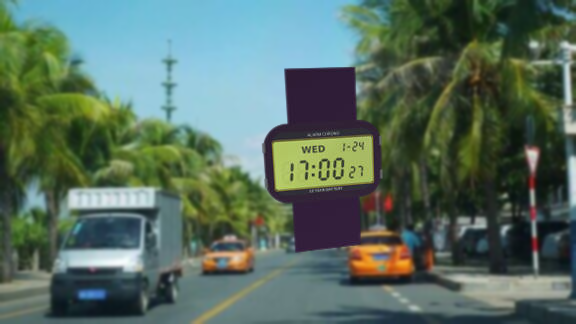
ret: 17:00:27
